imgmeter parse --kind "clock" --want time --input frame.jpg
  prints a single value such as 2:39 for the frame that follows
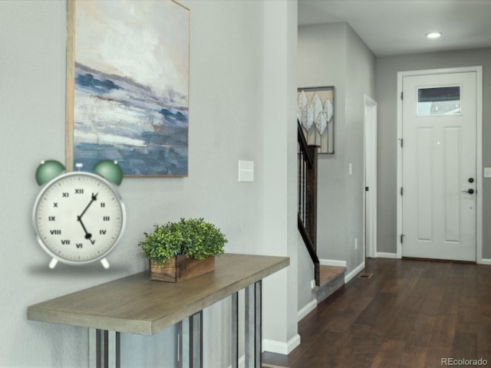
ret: 5:06
